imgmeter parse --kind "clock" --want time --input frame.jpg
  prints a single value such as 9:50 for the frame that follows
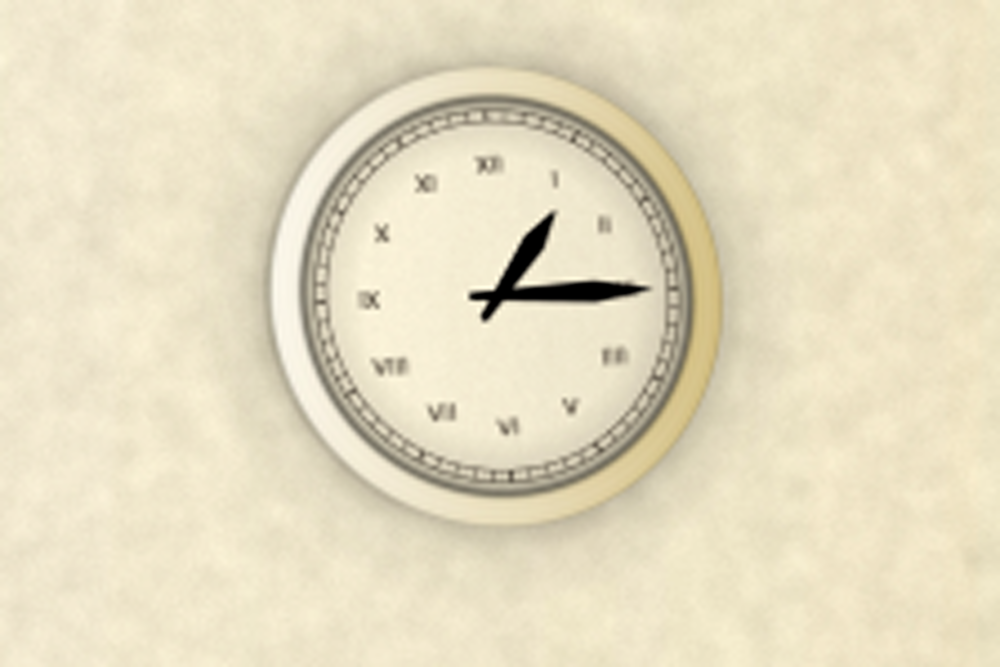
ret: 1:15
